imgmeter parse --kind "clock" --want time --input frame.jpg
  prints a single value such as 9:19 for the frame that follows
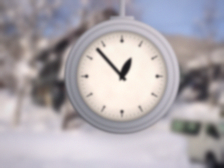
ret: 12:53
